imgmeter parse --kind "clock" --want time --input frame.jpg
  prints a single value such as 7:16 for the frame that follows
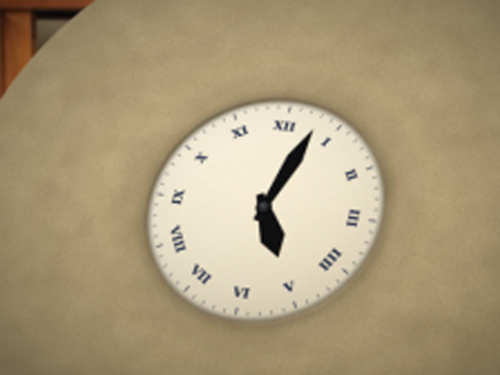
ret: 5:03
